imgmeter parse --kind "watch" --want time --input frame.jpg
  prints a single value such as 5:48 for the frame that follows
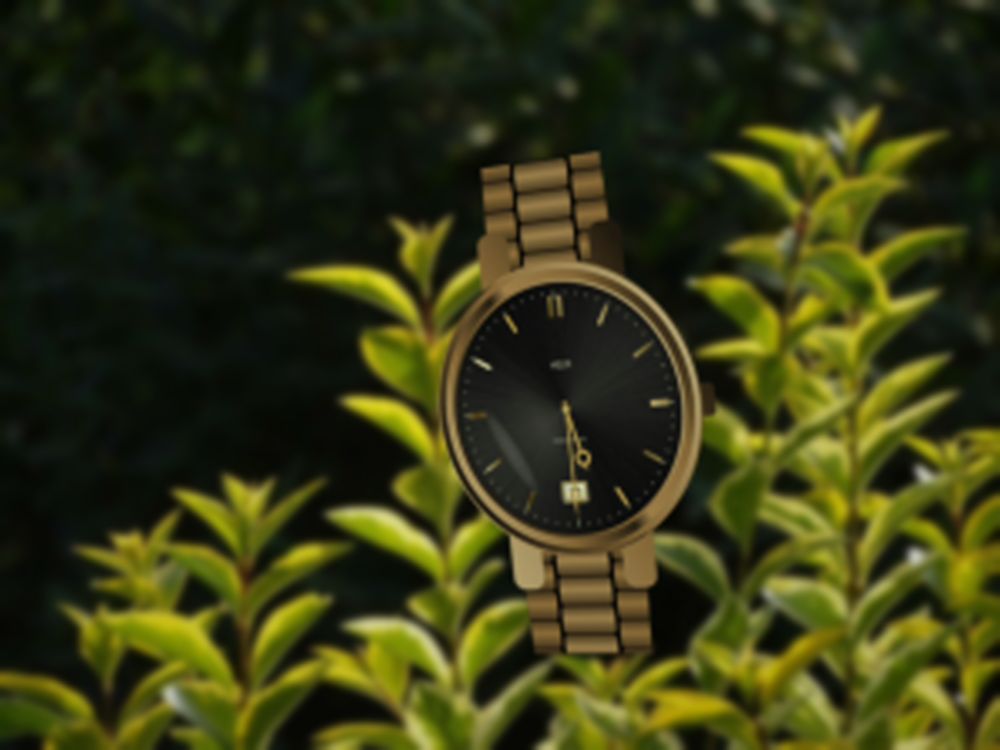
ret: 5:30
